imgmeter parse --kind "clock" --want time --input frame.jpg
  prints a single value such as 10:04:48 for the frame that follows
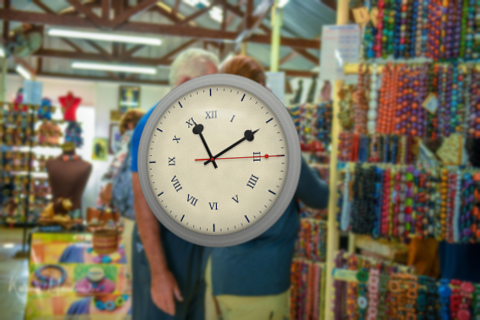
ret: 11:10:15
